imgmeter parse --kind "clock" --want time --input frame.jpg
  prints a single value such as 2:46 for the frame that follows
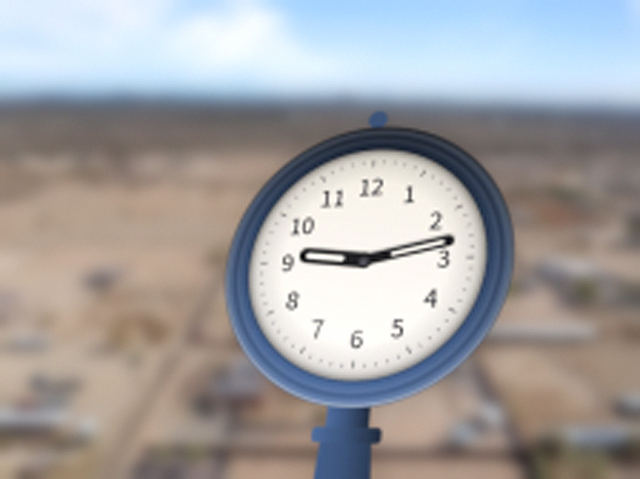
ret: 9:13
